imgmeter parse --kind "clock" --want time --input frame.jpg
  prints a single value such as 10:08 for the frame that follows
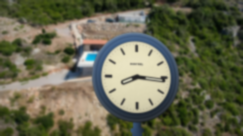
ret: 8:16
